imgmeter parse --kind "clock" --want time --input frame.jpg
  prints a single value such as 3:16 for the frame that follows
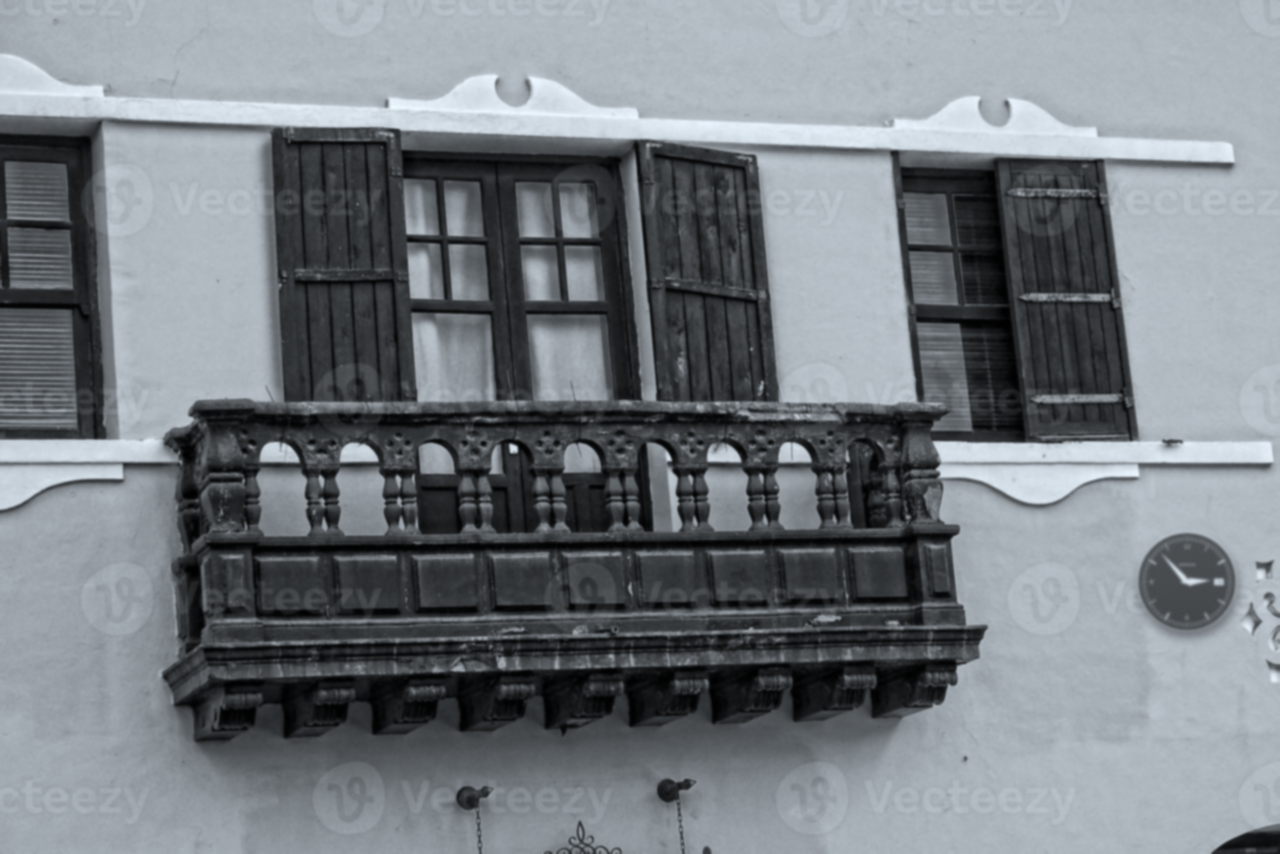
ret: 2:53
